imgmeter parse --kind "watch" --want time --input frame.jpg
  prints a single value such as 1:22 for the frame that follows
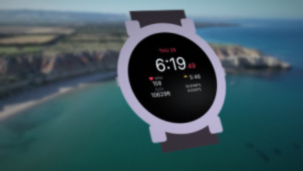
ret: 6:19
